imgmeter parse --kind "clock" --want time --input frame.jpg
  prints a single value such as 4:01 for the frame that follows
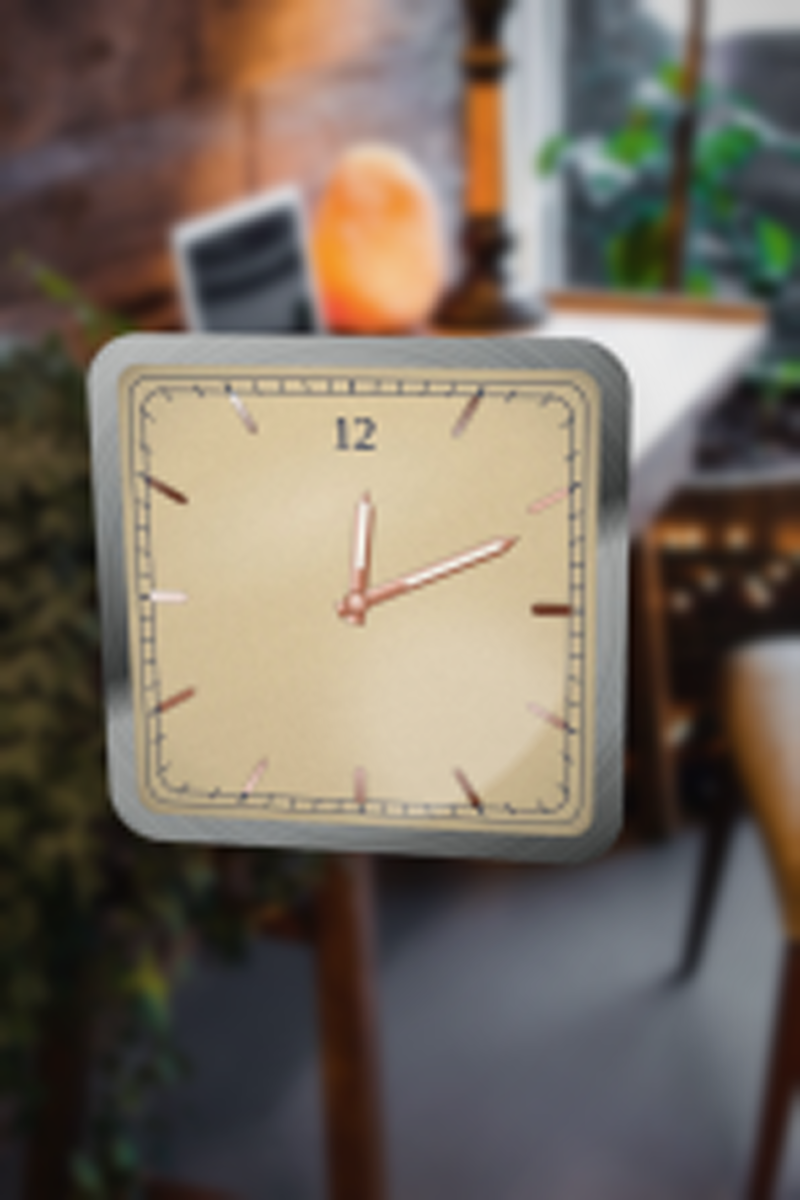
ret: 12:11
